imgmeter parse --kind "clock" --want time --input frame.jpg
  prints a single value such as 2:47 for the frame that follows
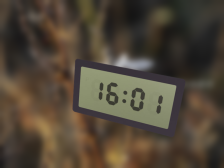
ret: 16:01
